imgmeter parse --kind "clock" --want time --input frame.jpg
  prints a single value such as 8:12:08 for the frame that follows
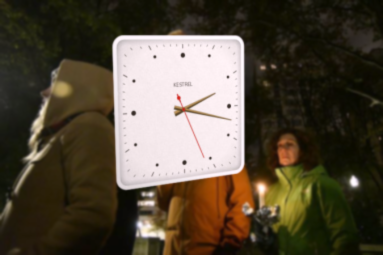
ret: 2:17:26
